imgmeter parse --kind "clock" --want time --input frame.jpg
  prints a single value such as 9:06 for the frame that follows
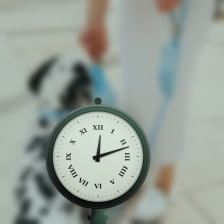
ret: 12:12
